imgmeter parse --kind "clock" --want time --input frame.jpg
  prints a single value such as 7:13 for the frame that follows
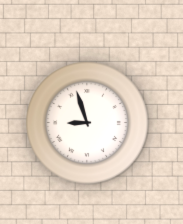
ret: 8:57
